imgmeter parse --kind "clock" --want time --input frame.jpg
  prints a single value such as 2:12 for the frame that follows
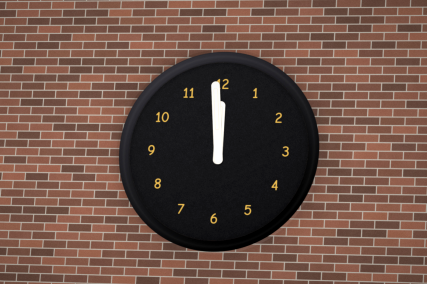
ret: 11:59
